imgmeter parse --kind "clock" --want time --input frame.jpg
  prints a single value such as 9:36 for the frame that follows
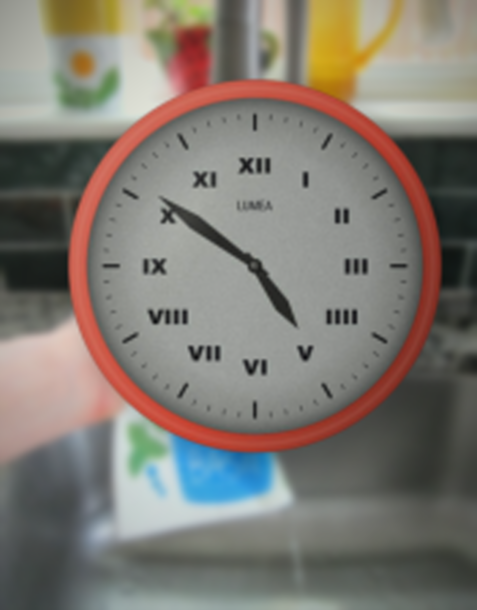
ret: 4:51
